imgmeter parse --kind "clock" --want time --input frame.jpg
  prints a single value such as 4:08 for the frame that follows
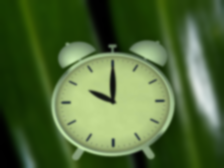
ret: 10:00
